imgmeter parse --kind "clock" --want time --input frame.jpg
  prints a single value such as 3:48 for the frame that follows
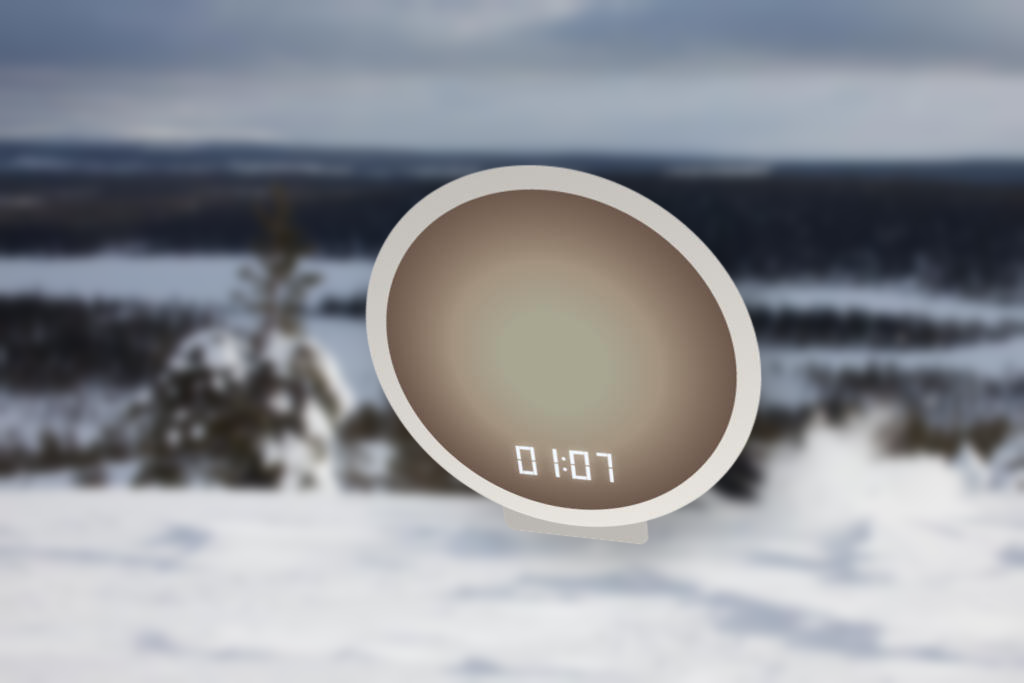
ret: 1:07
